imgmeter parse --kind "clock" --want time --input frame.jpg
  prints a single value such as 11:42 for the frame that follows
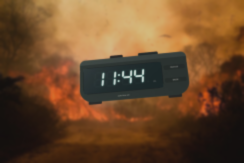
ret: 11:44
